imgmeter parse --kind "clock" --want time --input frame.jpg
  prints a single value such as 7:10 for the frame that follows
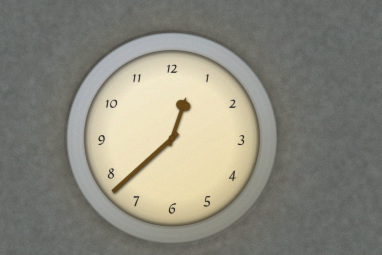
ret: 12:38
